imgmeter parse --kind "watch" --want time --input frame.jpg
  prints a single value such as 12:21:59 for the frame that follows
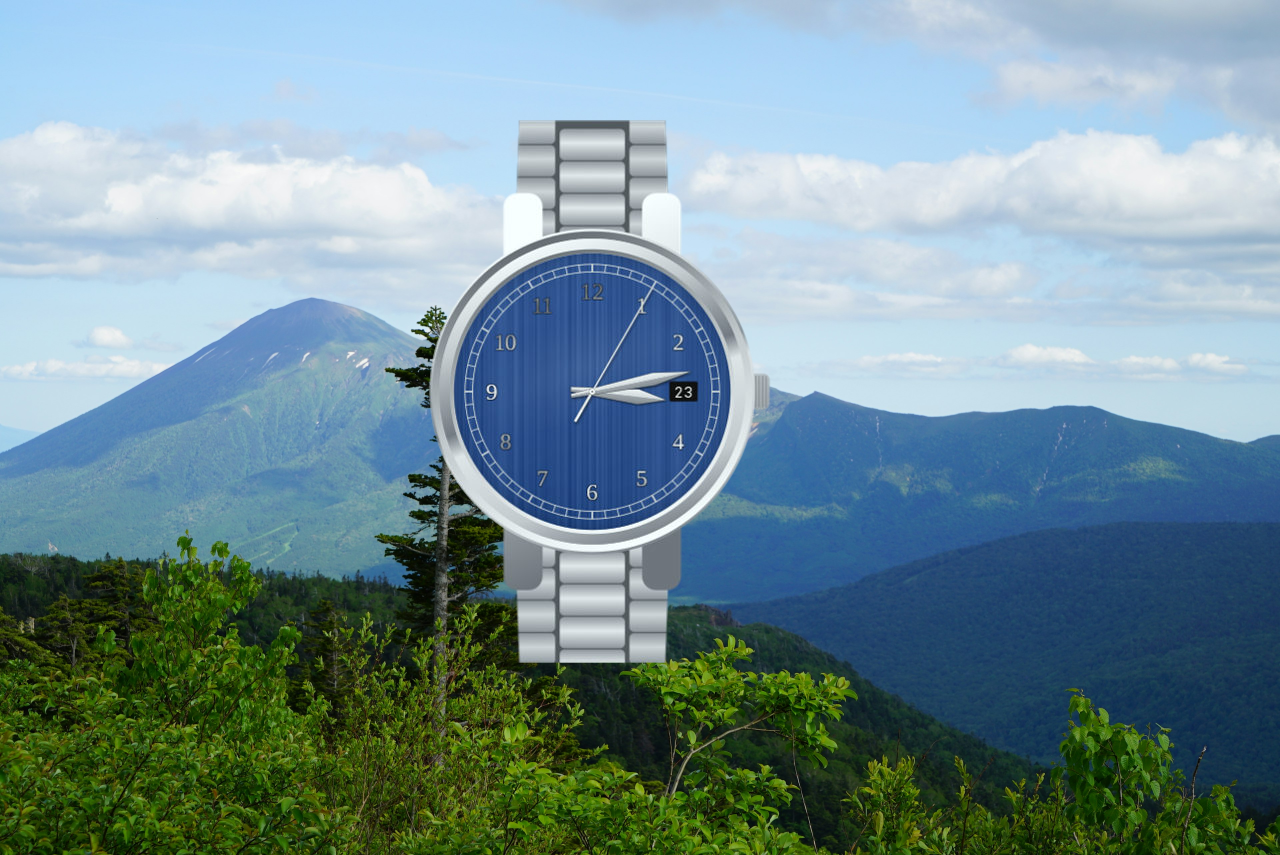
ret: 3:13:05
